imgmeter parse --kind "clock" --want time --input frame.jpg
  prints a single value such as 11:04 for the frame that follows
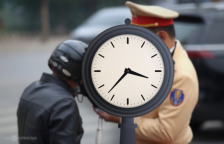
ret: 3:37
